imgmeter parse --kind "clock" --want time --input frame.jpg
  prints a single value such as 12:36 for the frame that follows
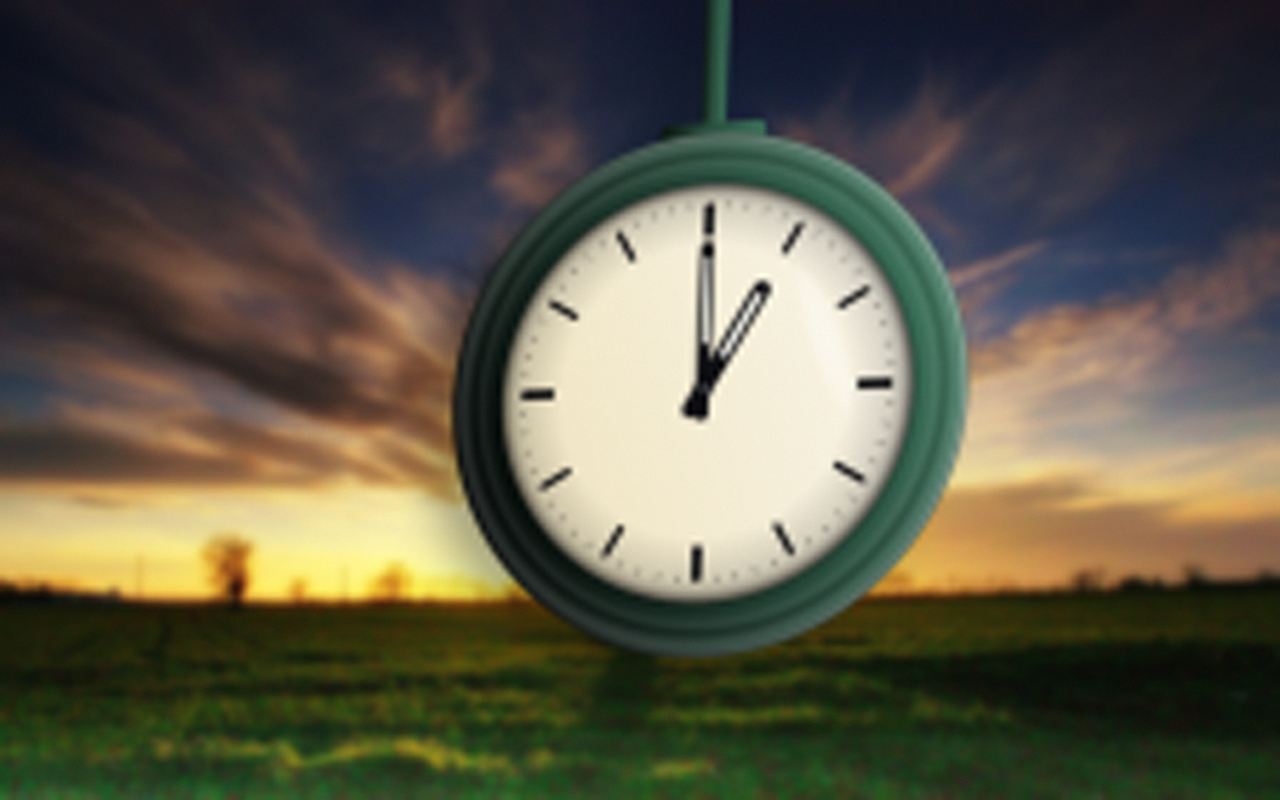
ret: 1:00
